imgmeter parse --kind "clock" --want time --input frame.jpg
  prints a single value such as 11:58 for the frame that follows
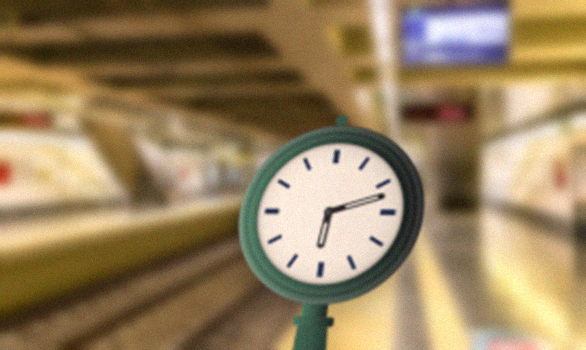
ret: 6:12
